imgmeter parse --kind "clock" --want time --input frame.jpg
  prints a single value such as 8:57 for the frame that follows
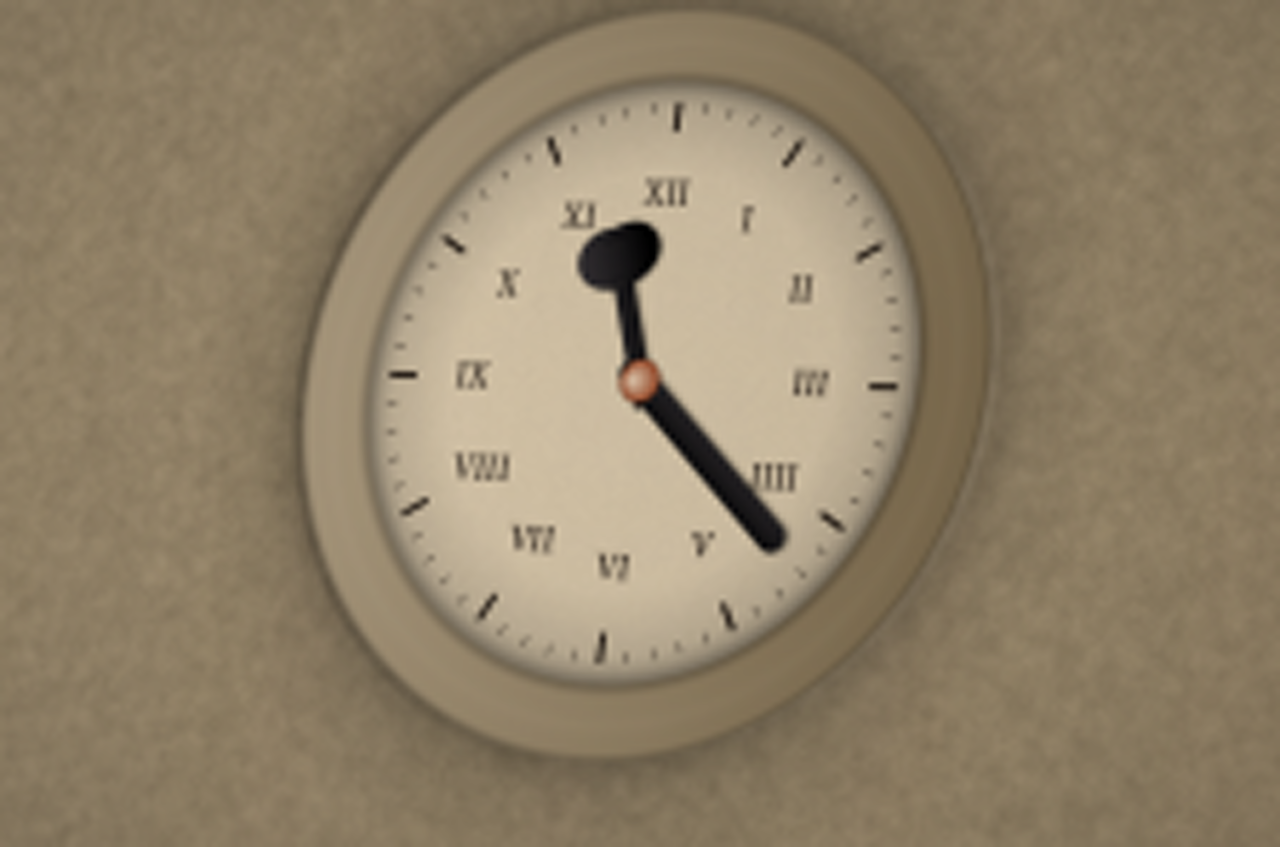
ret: 11:22
